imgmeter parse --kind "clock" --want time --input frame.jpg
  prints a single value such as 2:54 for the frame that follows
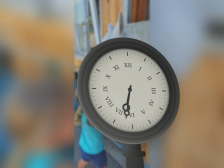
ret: 6:32
